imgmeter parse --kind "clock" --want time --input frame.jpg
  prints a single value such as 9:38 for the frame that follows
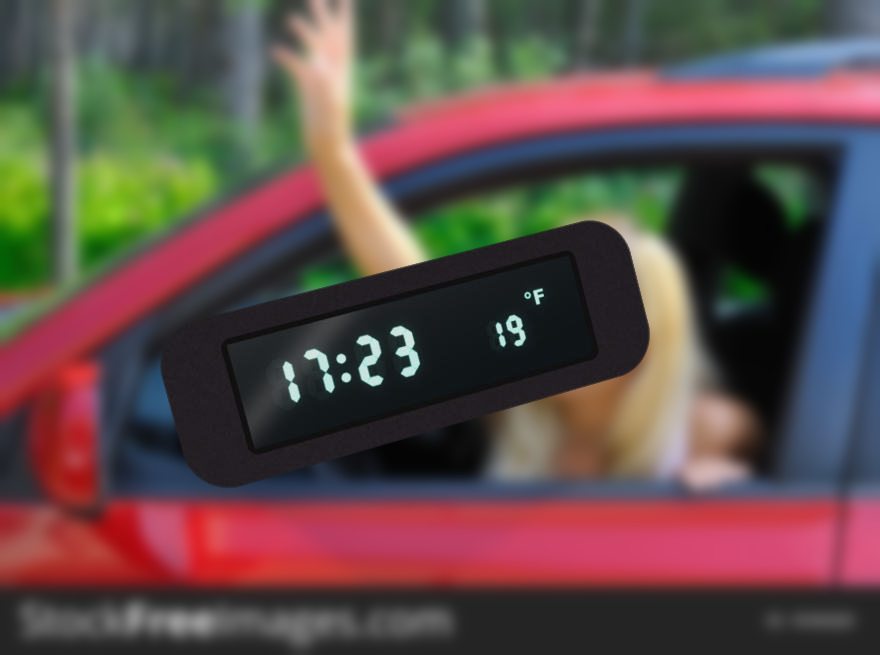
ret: 17:23
